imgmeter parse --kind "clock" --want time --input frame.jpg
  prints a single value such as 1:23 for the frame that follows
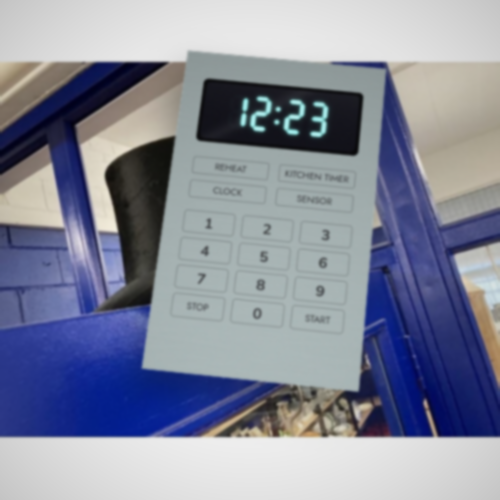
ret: 12:23
